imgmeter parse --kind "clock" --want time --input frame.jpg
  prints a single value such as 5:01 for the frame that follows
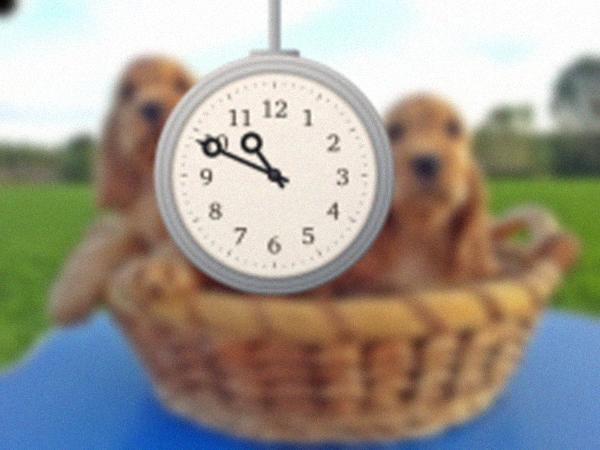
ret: 10:49
